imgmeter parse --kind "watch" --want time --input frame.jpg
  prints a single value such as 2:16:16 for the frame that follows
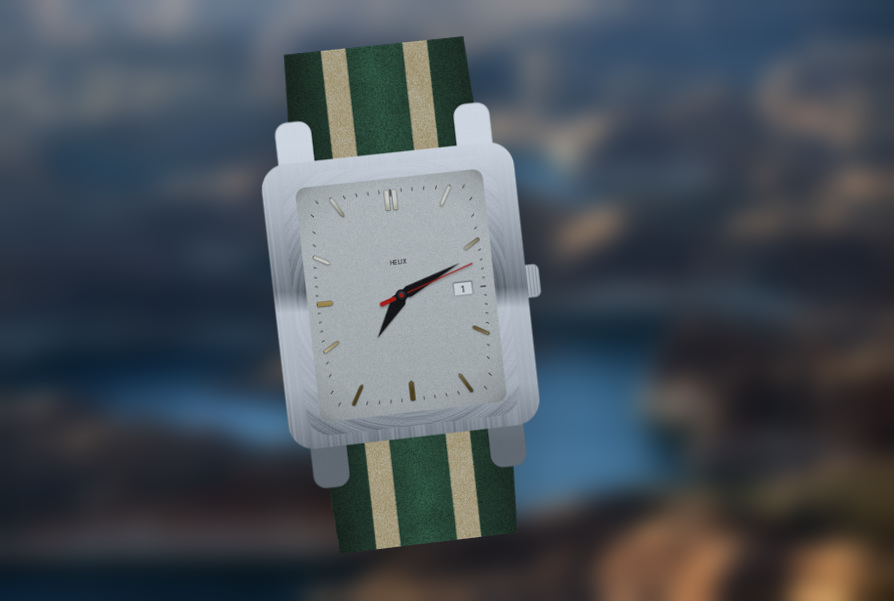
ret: 7:11:12
